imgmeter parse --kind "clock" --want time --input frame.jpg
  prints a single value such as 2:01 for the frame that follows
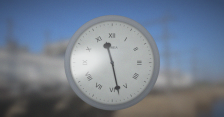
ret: 11:28
